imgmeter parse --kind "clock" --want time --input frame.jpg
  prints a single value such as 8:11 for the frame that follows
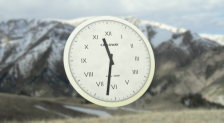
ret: 11:32
